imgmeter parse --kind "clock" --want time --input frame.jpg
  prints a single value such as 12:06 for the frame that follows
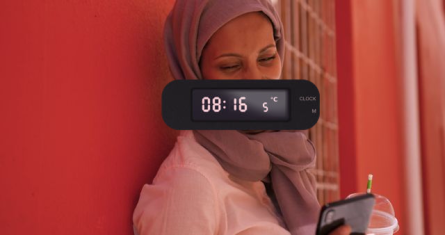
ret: 8:16
